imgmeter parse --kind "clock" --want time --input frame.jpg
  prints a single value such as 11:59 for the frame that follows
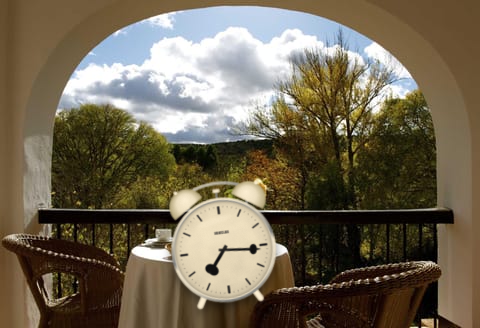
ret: 7:16
